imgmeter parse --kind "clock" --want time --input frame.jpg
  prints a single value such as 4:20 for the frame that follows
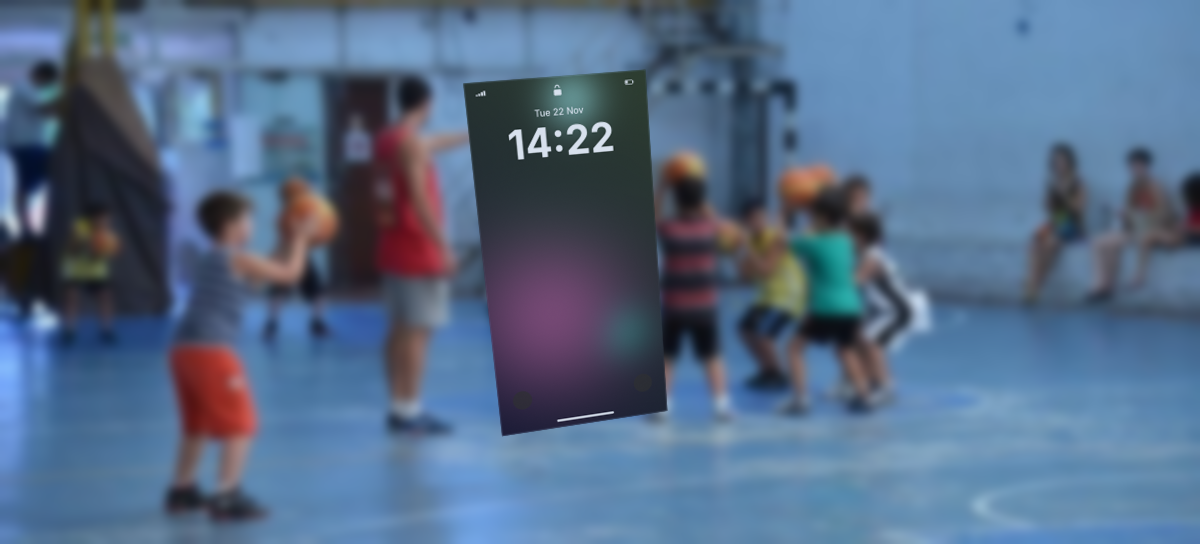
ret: 14:22
